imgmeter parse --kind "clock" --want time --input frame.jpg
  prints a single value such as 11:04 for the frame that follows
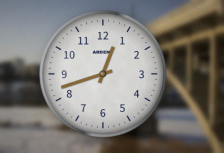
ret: 12:42
